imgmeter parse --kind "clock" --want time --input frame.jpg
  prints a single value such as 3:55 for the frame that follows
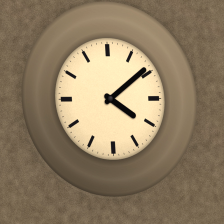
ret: 4:09
